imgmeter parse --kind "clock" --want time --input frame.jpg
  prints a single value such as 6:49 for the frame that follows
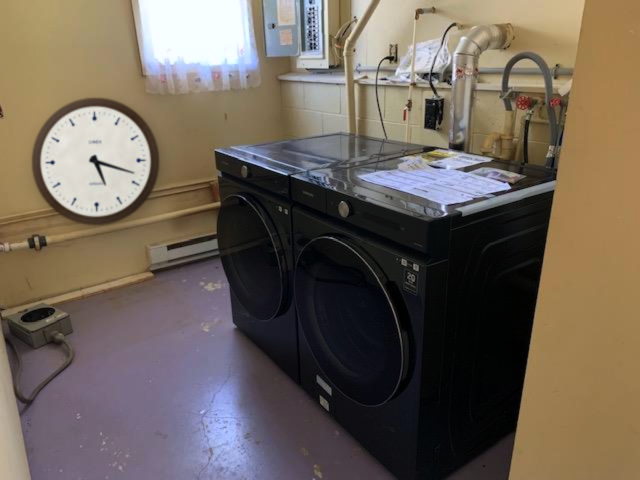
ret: 5:18
